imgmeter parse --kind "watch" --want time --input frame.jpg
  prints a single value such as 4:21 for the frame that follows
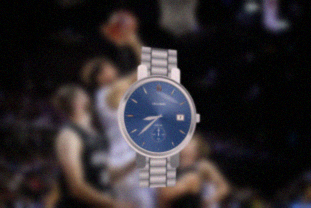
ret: 8:38
